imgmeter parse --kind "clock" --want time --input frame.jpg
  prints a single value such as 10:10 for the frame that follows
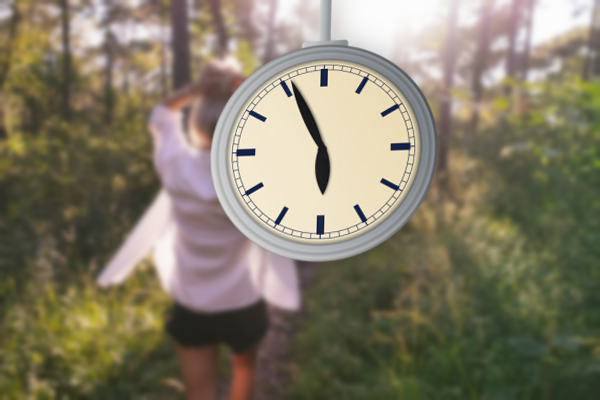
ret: 5:56
